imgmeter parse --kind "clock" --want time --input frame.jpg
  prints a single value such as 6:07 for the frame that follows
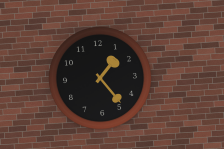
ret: 1:24
